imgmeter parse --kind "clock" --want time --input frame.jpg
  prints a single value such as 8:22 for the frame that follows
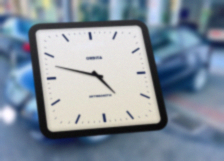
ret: 4:48
